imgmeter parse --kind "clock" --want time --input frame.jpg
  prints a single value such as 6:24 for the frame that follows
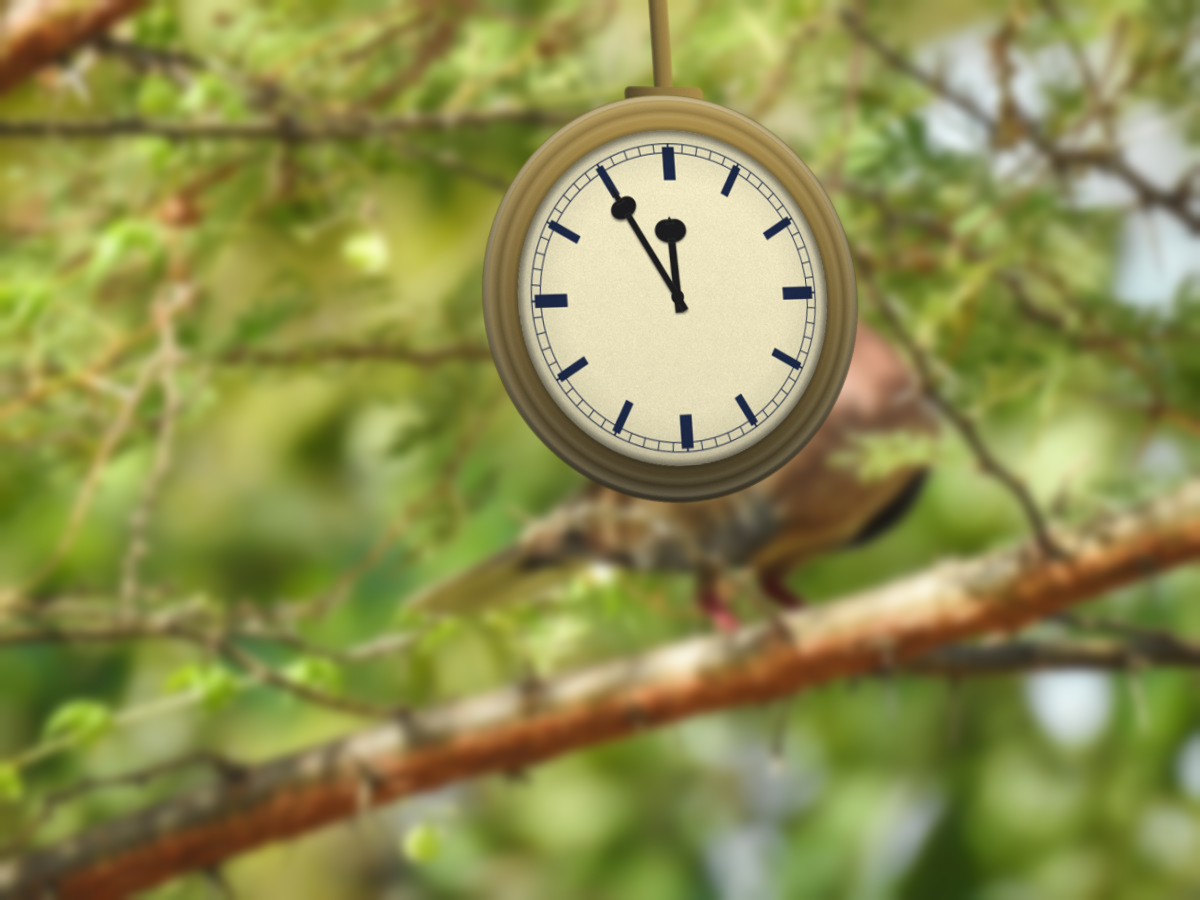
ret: 11:55
